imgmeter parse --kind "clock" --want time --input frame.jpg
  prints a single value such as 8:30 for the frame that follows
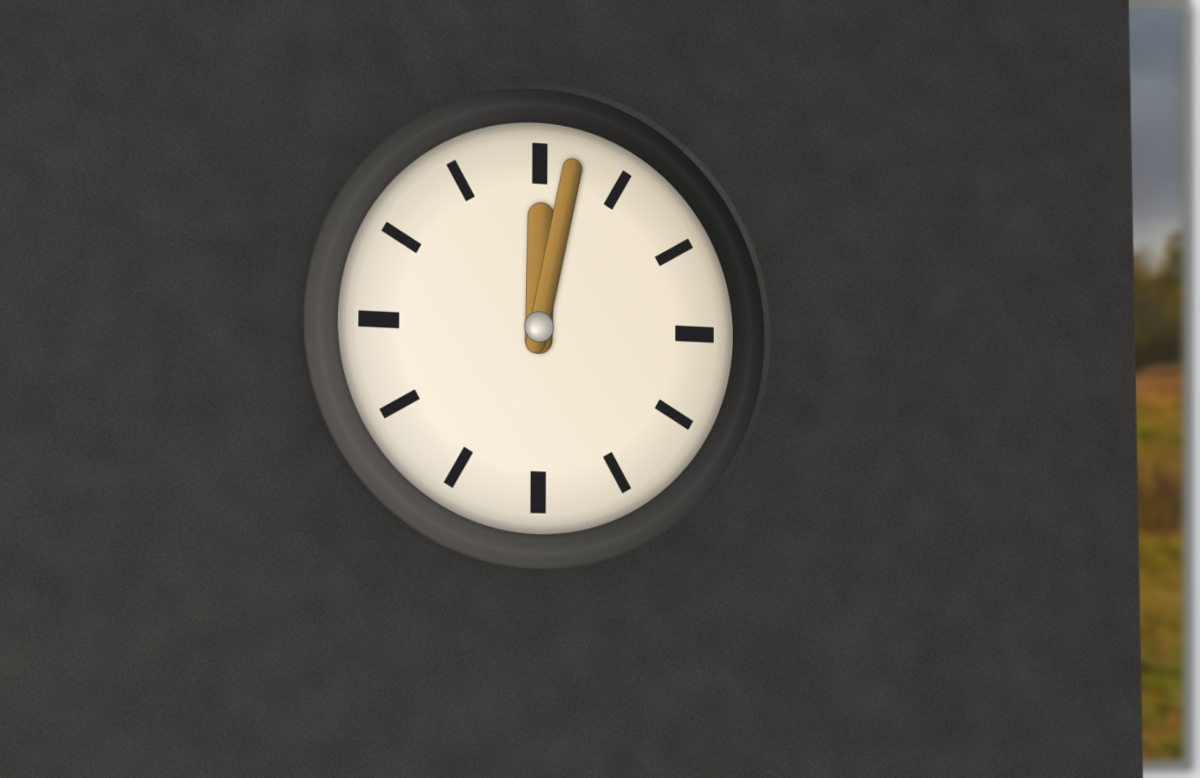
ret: 12:02
